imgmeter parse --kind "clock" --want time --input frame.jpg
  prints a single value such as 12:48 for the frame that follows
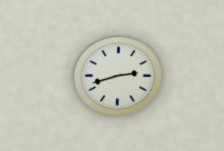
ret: 2:42
